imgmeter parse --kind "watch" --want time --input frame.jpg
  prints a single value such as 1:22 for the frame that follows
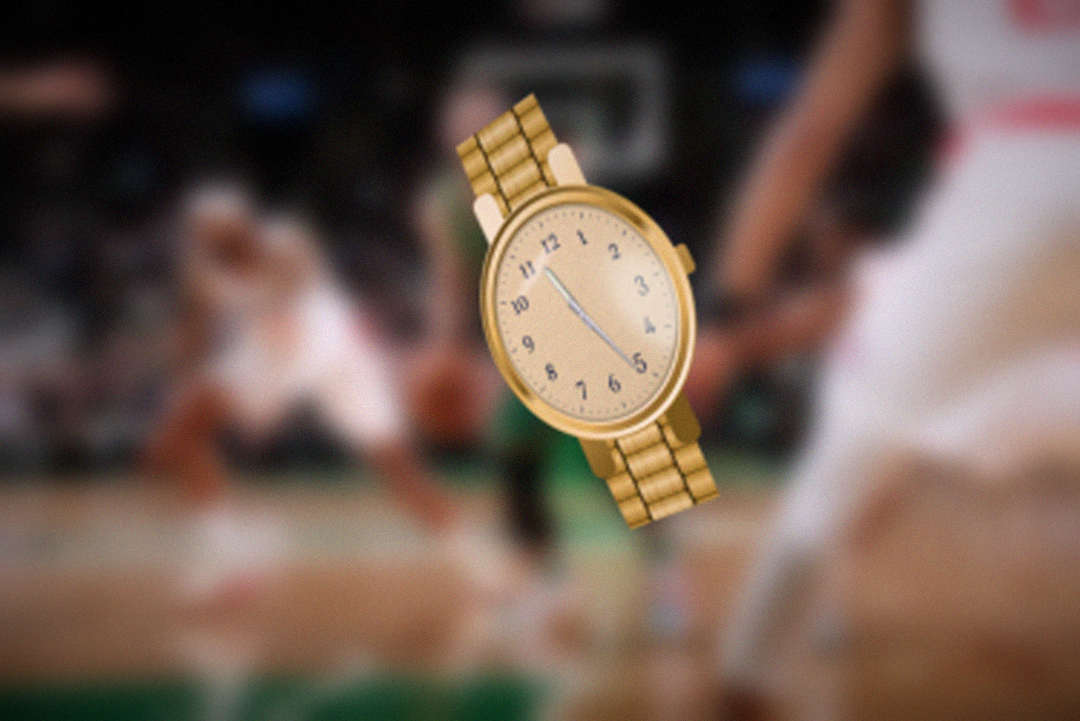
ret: 11:26
